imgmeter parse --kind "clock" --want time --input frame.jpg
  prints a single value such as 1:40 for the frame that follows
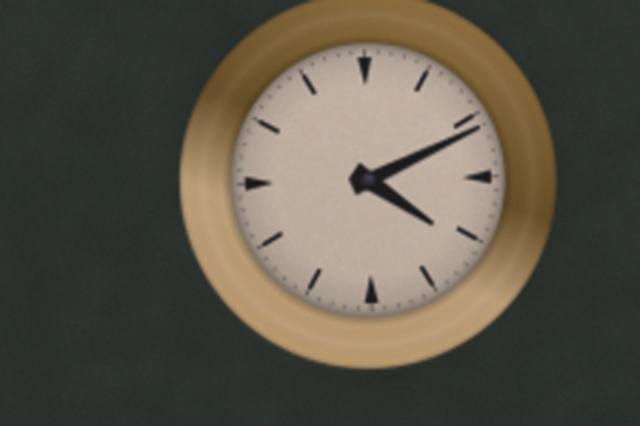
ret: 4:11
